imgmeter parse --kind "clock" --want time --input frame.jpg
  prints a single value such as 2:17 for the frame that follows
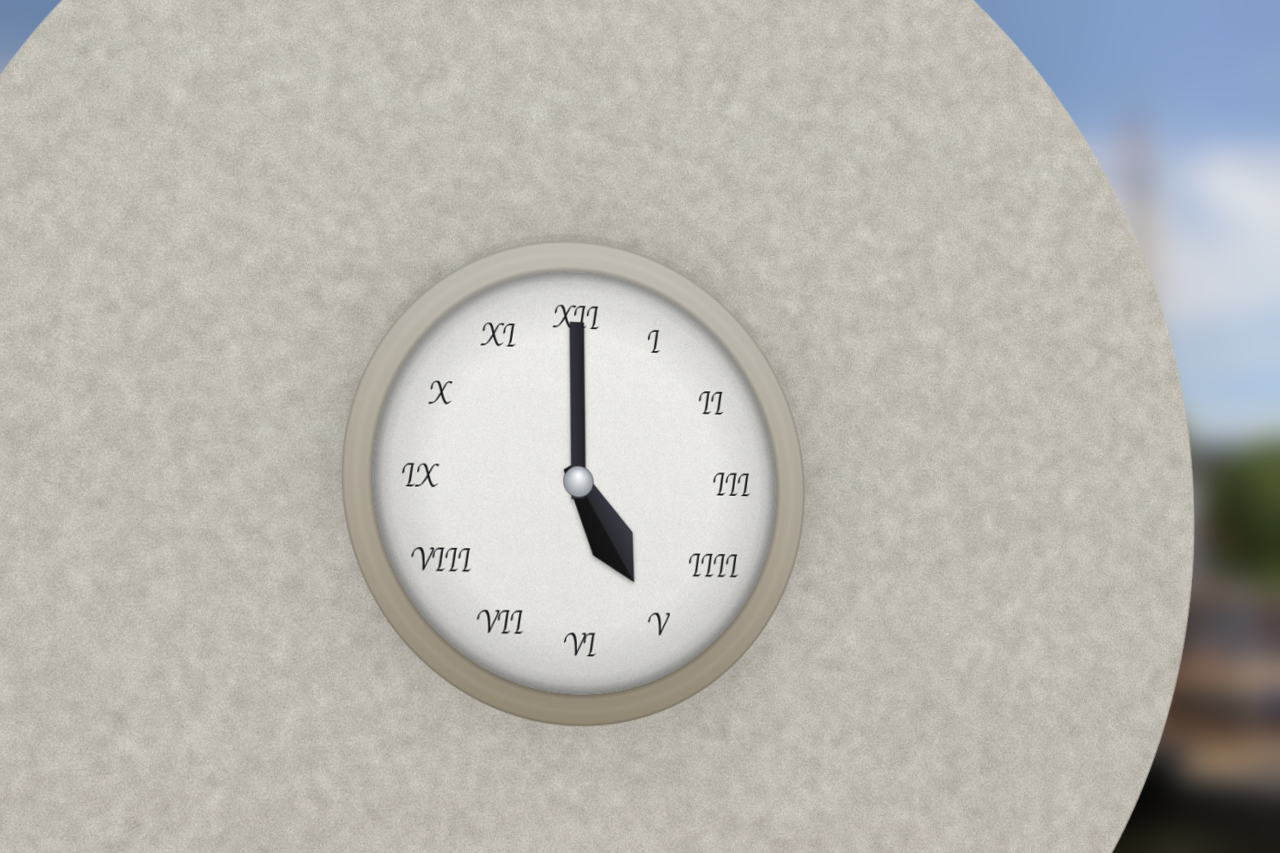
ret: 5:00
